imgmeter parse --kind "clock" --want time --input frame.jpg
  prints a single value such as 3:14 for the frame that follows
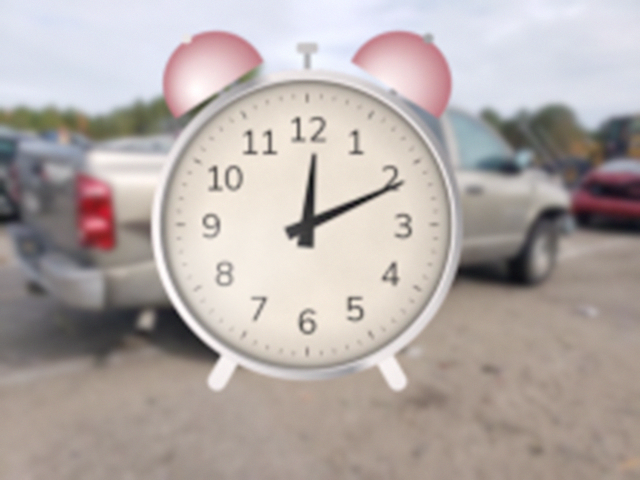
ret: 12:11
